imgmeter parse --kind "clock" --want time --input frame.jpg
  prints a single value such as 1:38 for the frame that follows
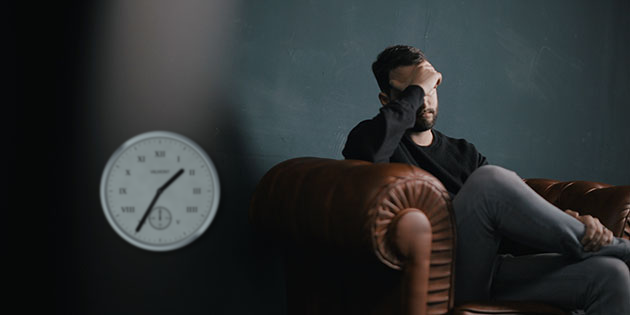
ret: 1:35
